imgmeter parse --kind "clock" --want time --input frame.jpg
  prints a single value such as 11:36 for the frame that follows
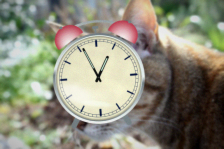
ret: 12:56
